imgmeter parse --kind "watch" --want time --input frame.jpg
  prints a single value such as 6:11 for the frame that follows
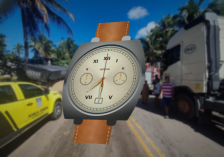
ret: 7:30
